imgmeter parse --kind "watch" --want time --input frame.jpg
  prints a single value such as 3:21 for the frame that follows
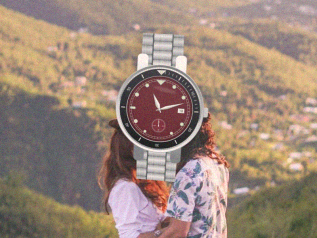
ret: 11:12
